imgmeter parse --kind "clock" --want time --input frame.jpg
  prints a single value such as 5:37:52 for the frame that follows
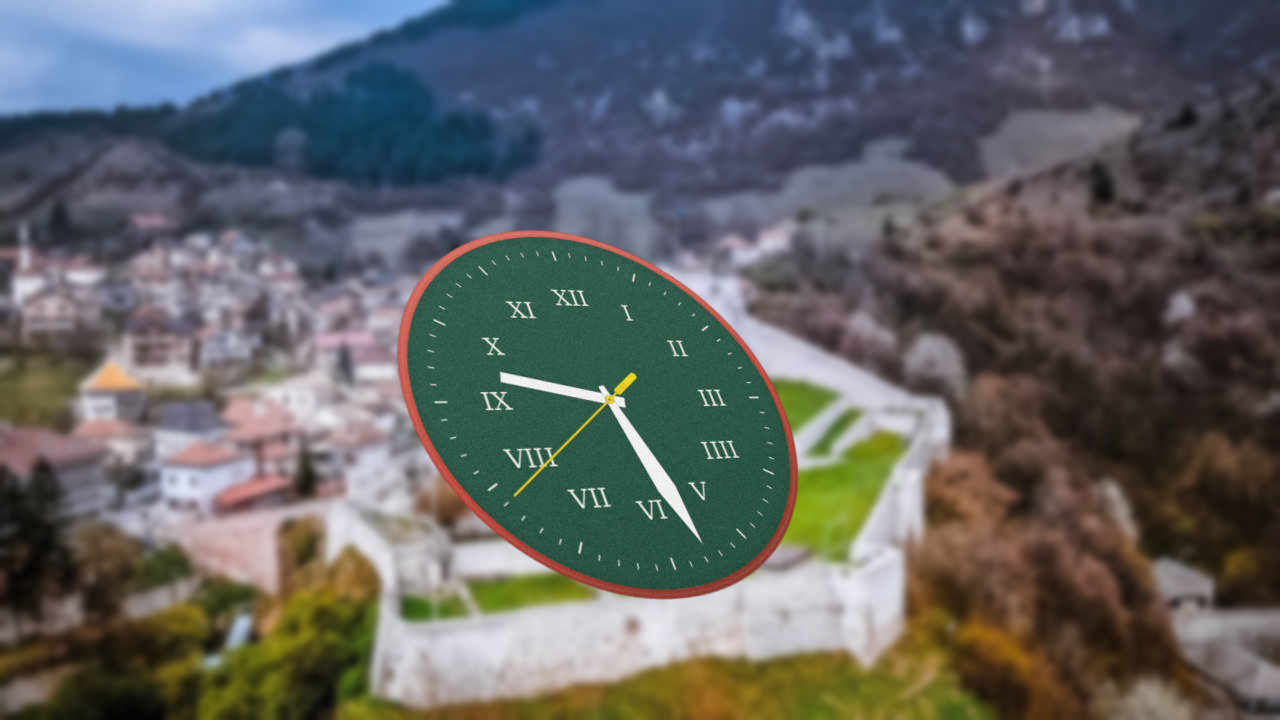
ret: 9:27:39
